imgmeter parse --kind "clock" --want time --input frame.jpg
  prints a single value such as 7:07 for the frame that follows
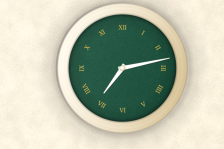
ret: 7:13
